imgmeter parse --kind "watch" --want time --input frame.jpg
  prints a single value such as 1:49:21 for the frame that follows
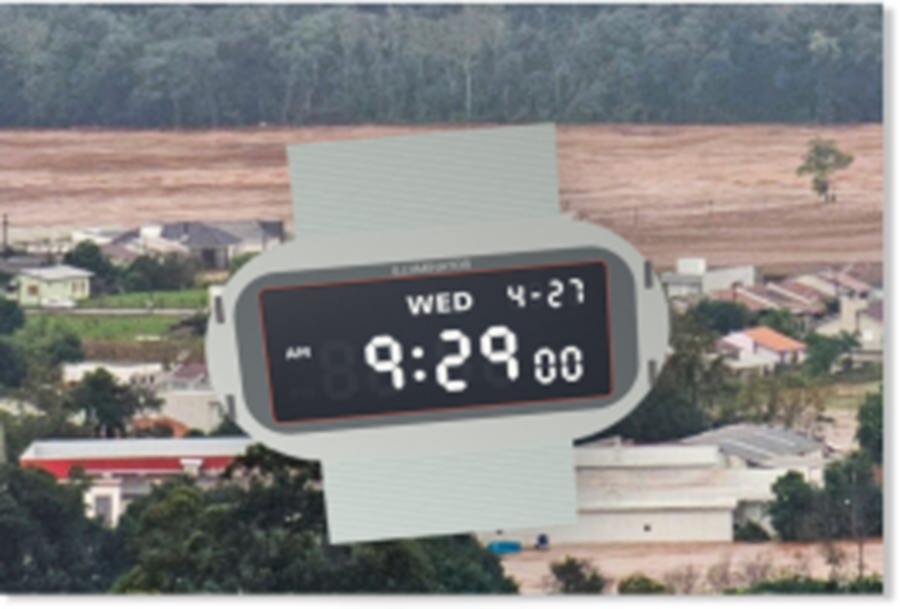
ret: 9:29:00
